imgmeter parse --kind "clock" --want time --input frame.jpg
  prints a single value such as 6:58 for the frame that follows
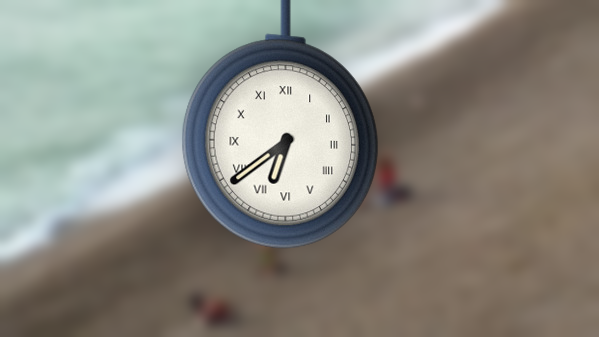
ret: 6:39
